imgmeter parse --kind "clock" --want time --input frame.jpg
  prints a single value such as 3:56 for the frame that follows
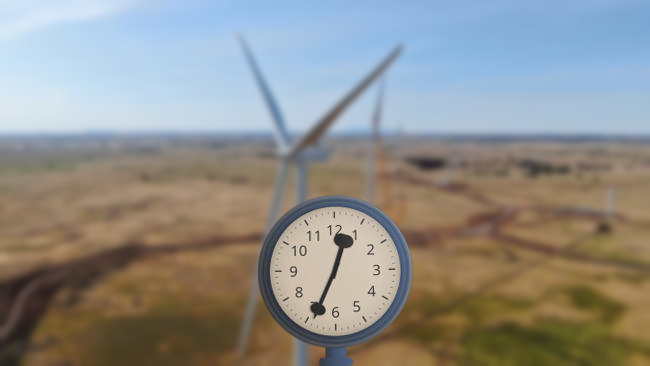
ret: 12:34
